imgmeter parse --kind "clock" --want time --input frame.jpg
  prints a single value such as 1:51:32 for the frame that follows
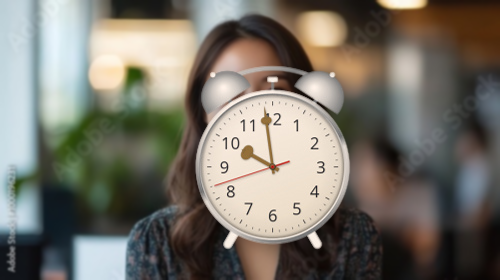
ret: 9:58:42
